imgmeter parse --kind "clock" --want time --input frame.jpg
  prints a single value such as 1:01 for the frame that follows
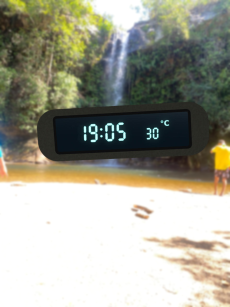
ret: 19:05
